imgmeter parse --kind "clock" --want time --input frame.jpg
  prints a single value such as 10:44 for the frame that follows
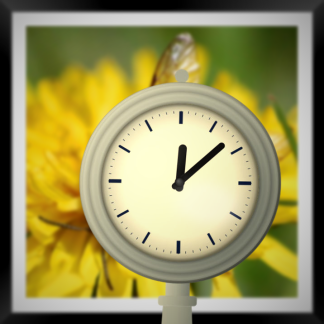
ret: 12:08
